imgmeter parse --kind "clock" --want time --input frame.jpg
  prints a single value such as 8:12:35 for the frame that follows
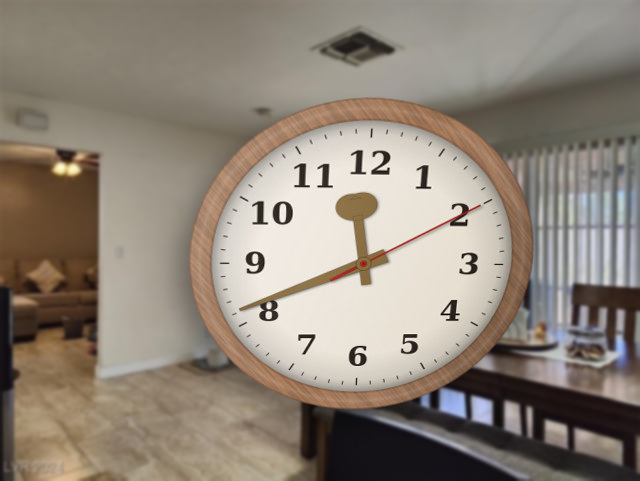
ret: 11:41:10
